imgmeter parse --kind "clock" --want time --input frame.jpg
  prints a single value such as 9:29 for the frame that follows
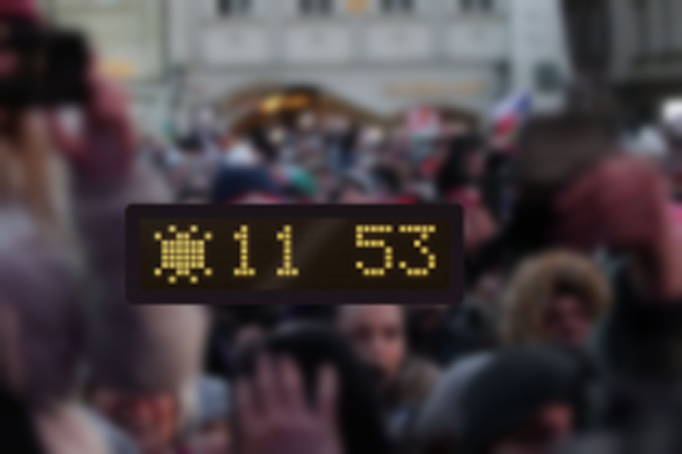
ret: 11:53
